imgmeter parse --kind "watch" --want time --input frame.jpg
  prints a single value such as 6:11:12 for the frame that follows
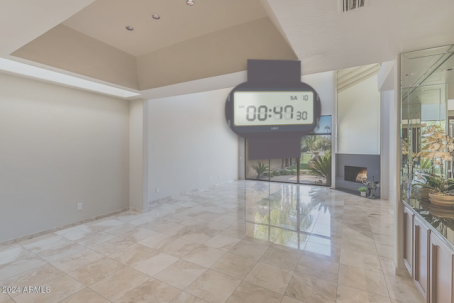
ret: 0:47:30
